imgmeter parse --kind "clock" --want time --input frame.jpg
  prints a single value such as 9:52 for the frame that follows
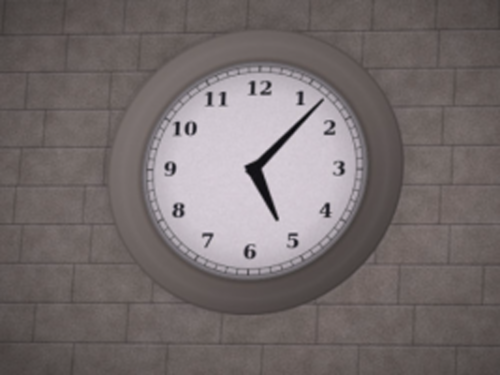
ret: 5:07
